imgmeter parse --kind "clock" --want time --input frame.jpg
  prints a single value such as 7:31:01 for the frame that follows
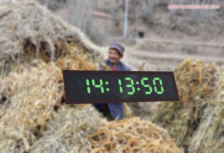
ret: 14:13:50
